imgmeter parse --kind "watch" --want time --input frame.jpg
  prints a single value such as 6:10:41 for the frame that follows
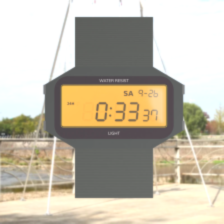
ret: 0:33:37
